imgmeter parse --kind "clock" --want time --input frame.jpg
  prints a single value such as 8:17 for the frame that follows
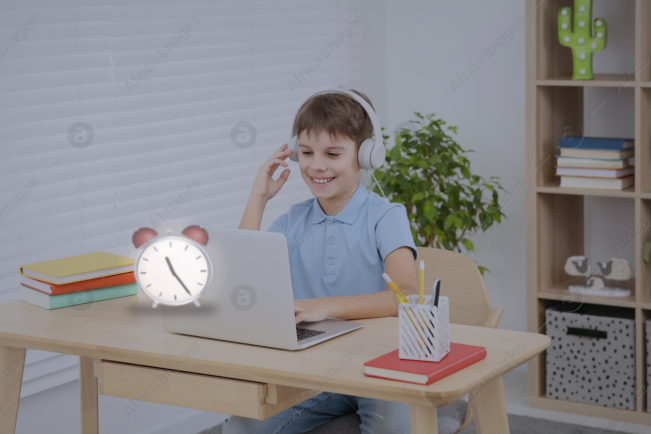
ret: 11:25
